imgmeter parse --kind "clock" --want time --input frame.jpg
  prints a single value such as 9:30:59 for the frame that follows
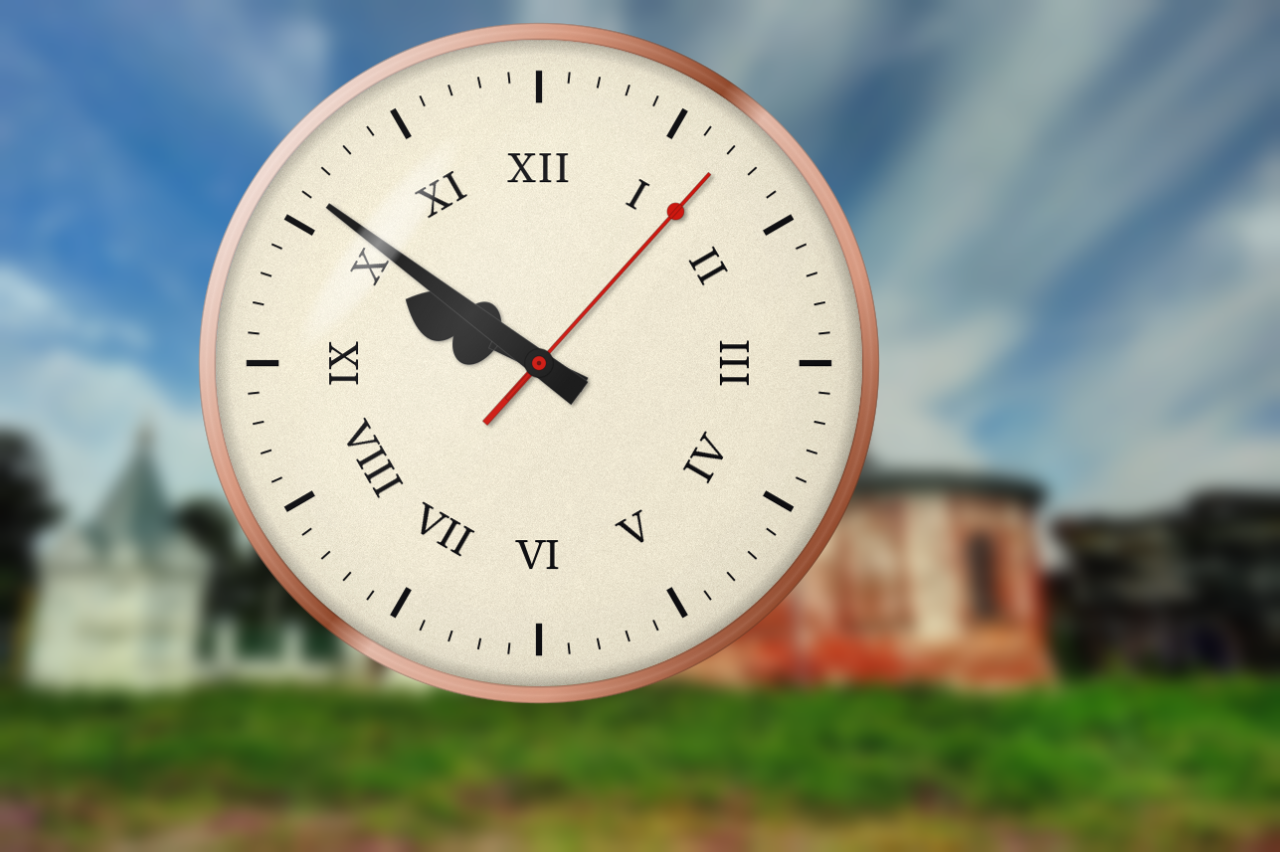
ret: 9:51:07
